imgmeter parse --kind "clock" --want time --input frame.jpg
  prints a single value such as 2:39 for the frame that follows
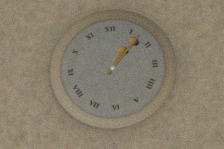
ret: 1:07
